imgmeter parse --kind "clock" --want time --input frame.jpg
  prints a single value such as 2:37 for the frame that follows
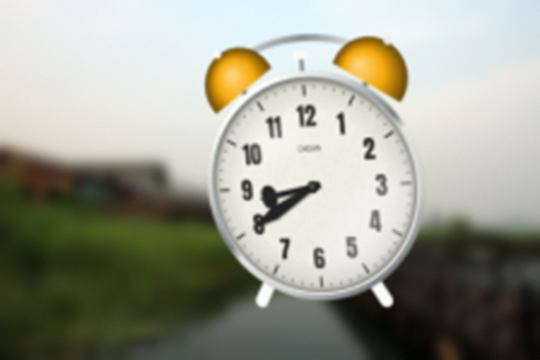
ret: 8:40
